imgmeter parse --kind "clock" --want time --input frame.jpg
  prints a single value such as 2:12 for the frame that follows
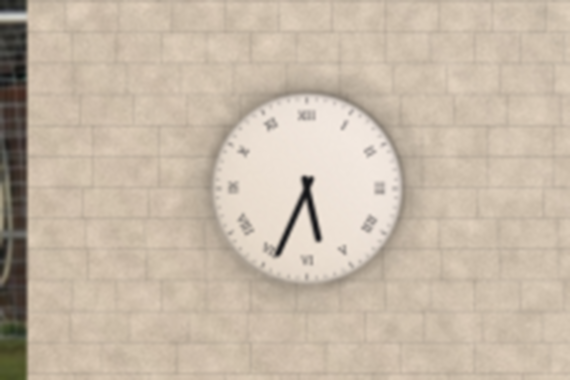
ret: 5:34
